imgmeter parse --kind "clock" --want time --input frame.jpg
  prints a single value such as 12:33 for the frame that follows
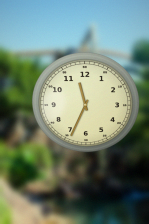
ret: 11:34
